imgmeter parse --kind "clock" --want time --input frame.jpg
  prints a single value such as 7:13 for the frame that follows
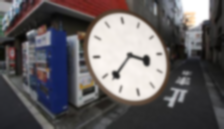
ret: 3:38
